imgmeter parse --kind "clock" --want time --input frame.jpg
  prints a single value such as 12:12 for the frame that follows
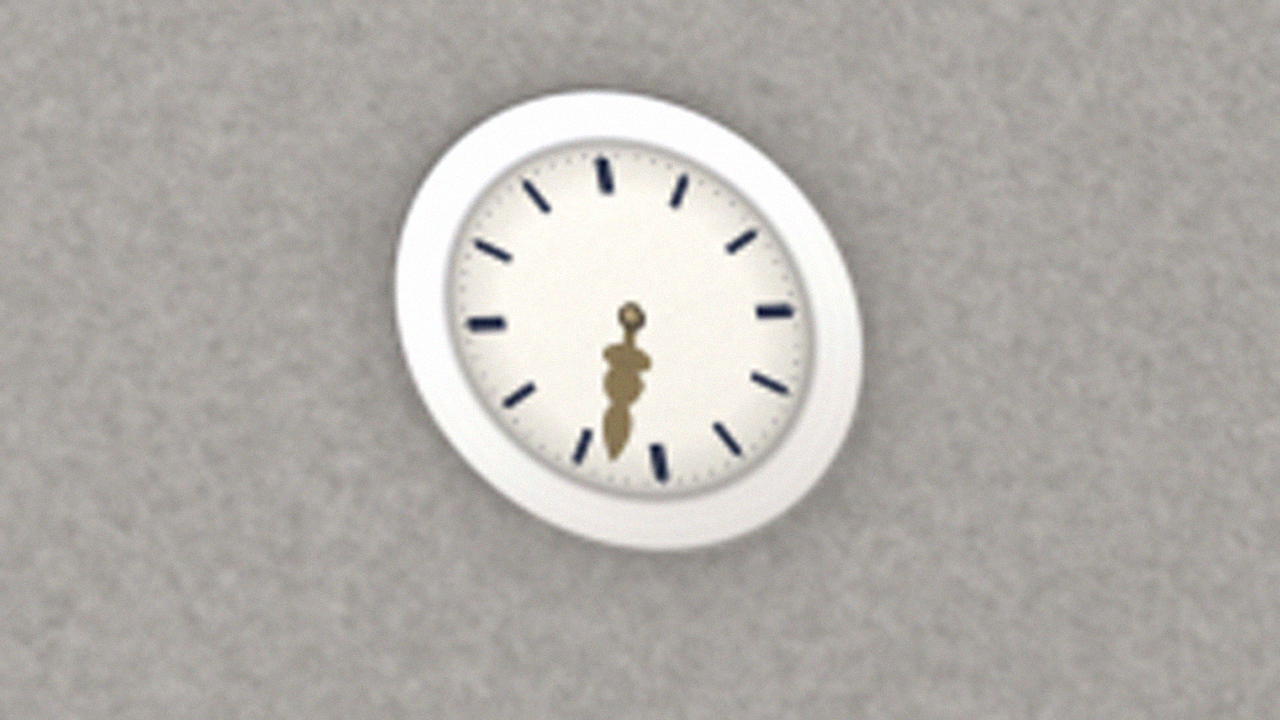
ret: 6:33
